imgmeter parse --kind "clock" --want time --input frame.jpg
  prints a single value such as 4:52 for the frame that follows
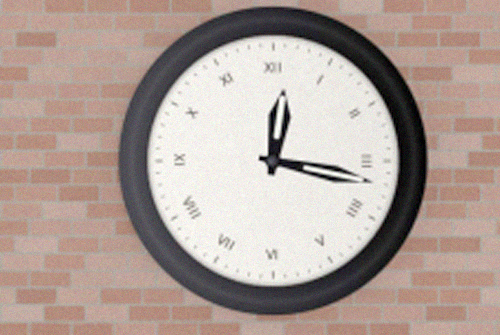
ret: 12:17
